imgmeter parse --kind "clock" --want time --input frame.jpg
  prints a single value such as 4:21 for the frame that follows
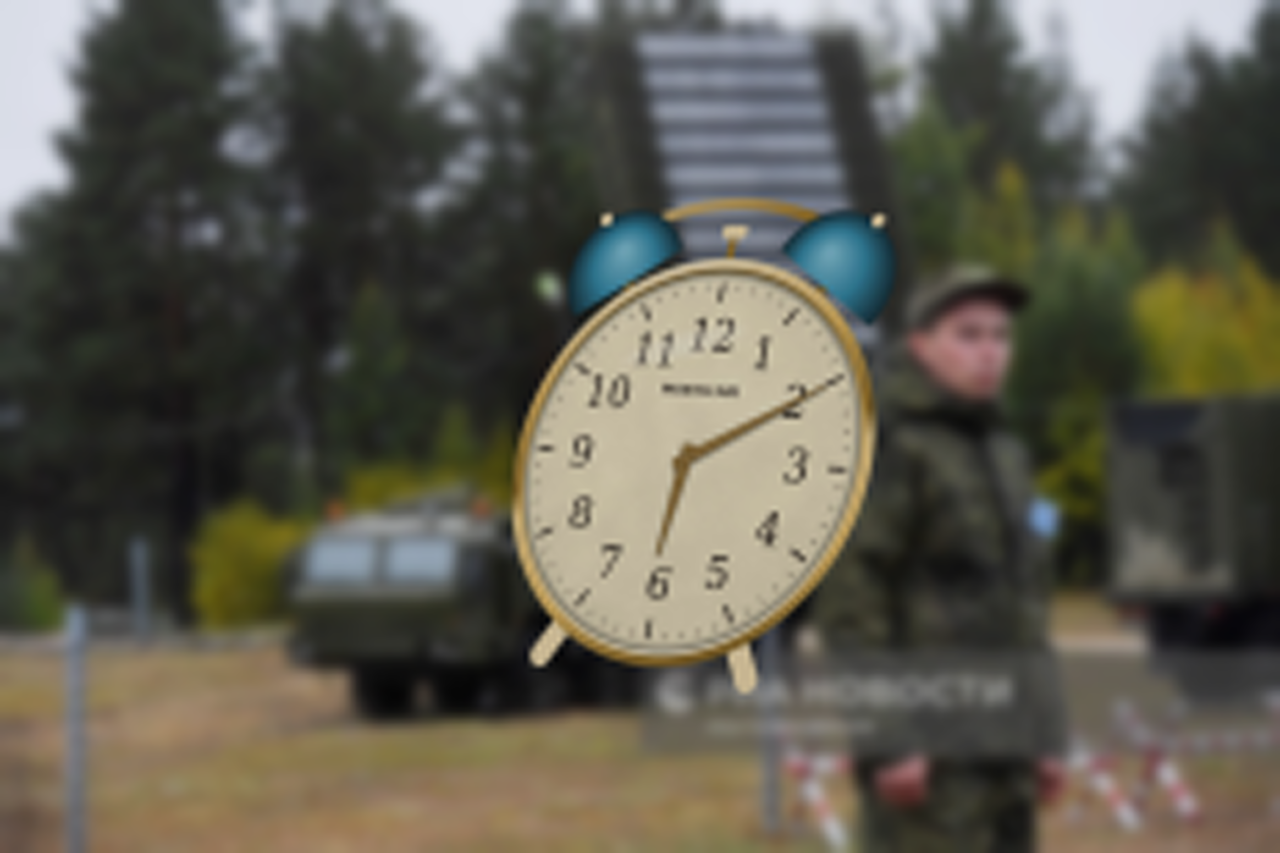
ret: 6:10
